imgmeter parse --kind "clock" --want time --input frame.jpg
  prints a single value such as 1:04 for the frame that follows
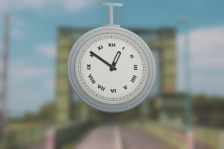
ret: 12:51
